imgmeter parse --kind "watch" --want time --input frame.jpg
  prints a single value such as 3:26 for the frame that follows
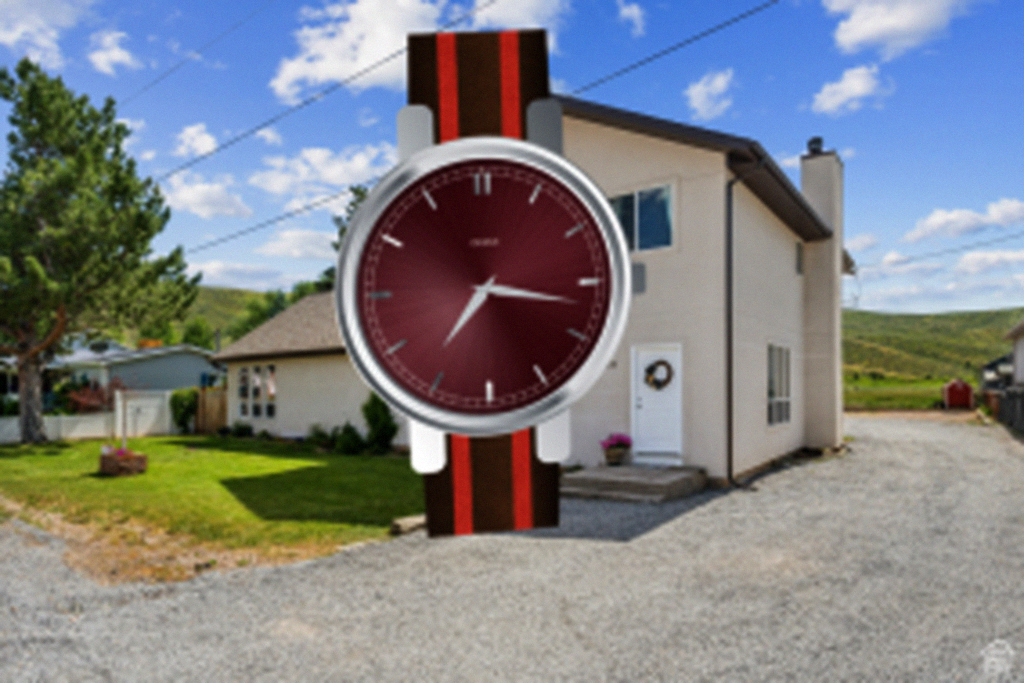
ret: 7:17
